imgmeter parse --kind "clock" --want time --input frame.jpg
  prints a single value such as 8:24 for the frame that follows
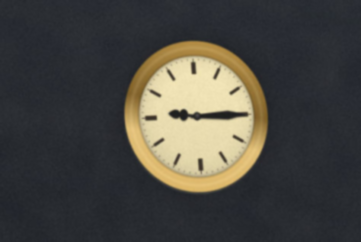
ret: 9:15
